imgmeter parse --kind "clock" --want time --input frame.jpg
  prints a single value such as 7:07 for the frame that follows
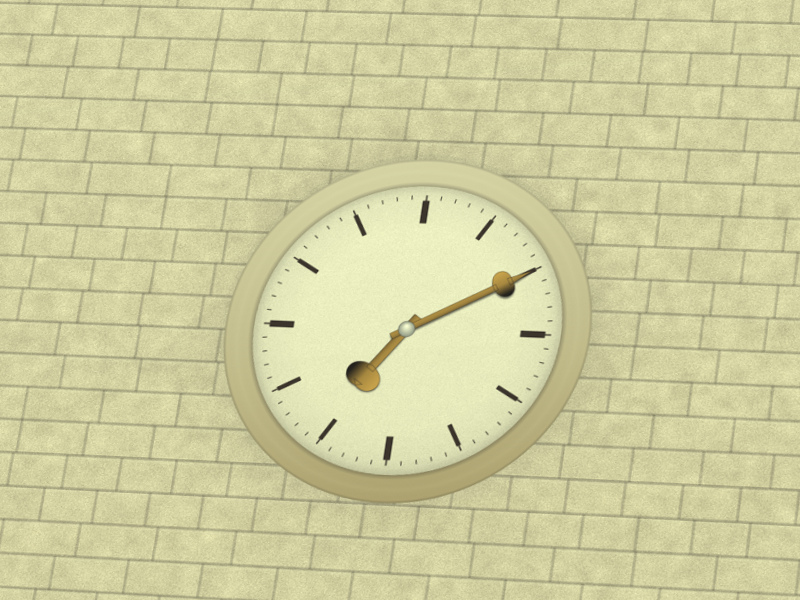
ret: 7:10
